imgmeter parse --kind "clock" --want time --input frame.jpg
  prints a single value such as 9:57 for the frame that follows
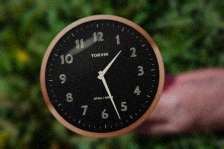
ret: 1:27
